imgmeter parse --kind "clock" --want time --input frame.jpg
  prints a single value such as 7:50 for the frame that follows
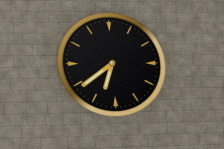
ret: 6:39
